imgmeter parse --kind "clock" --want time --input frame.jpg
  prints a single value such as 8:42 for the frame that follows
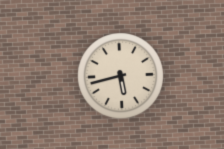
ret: 5:43
